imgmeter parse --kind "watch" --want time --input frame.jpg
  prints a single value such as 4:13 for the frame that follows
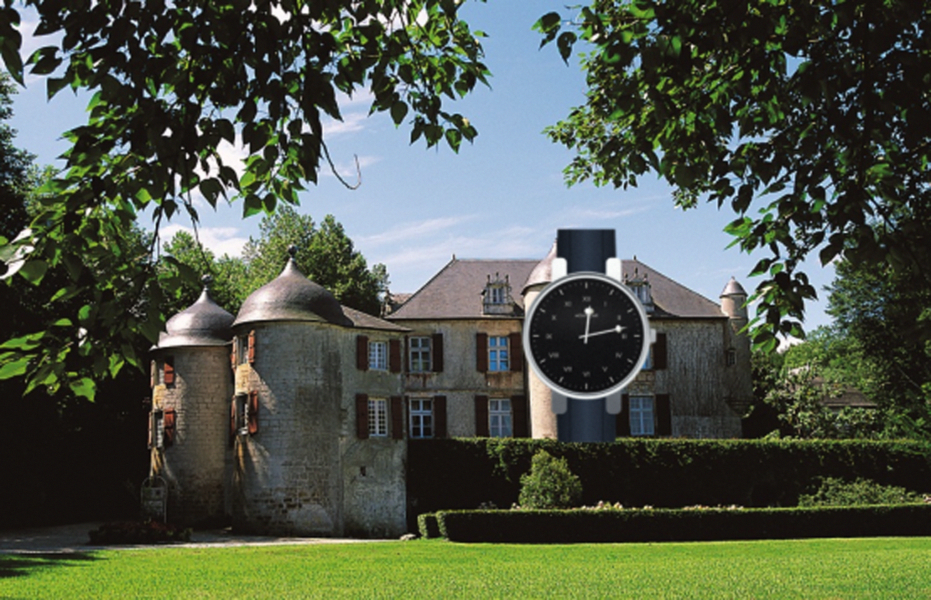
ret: 12:13
